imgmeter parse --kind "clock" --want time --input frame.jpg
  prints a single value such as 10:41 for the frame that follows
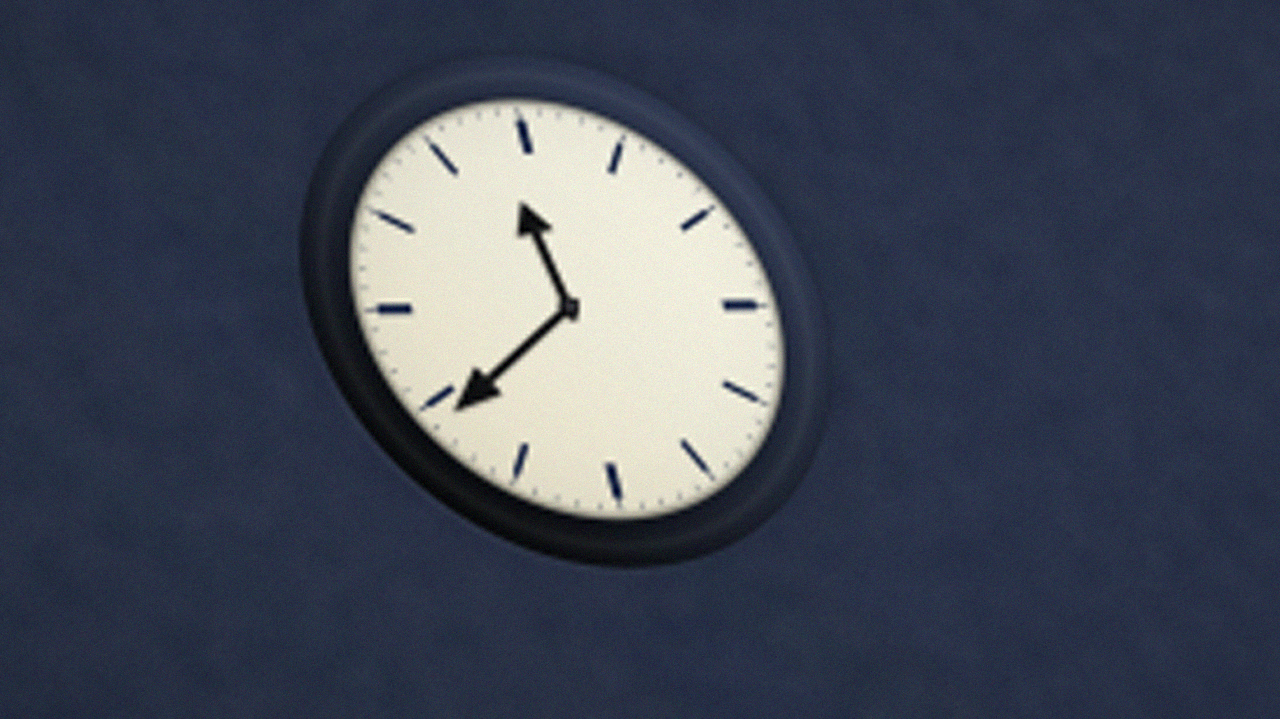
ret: 11:39
